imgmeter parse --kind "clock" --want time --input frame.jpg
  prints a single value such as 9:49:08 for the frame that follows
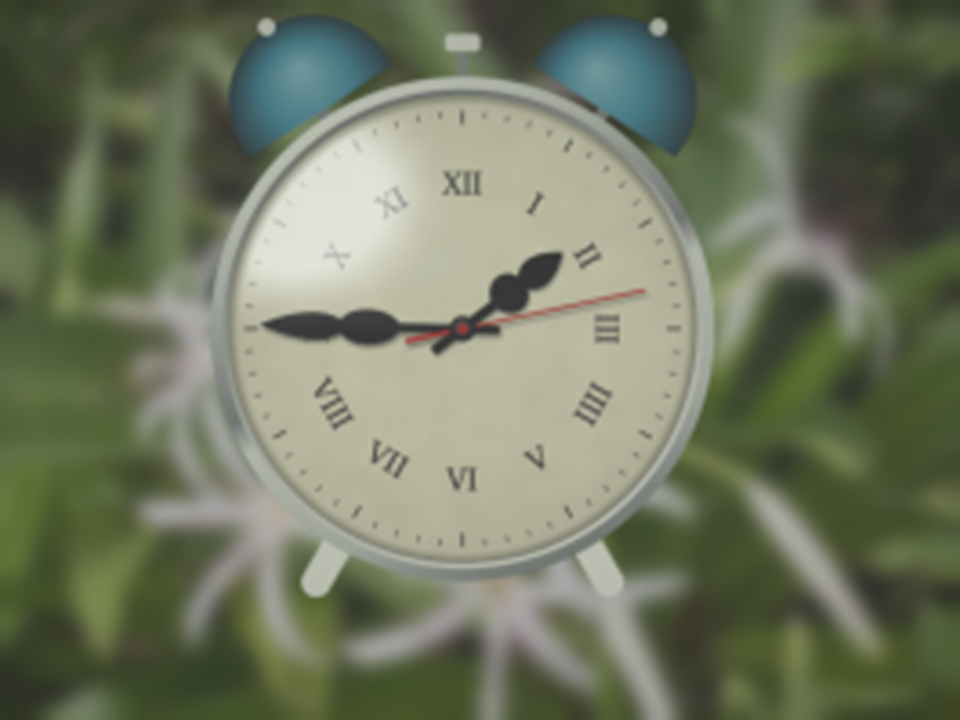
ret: 1:45:13
